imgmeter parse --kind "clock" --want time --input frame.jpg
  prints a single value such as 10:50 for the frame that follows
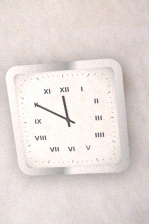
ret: 11:50
